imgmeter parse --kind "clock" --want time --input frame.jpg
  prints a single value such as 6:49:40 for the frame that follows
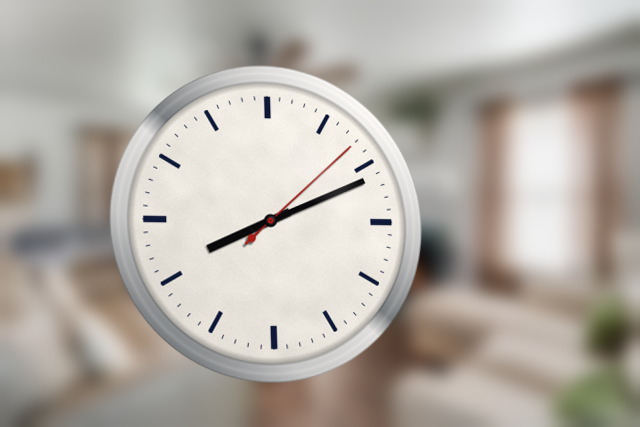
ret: 8:11:08
